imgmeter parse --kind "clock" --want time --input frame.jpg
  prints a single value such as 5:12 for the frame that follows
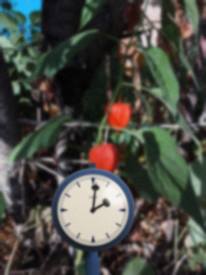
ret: 2:01
